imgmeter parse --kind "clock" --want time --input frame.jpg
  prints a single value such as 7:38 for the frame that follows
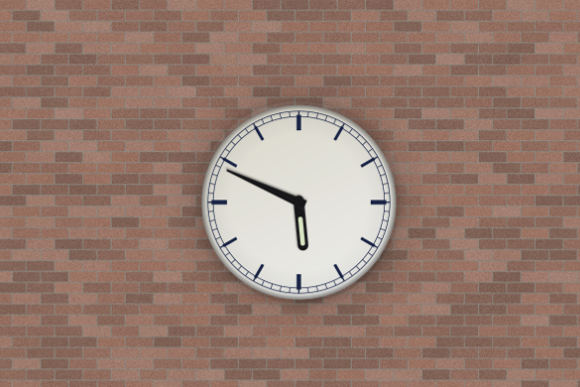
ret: 5:49
